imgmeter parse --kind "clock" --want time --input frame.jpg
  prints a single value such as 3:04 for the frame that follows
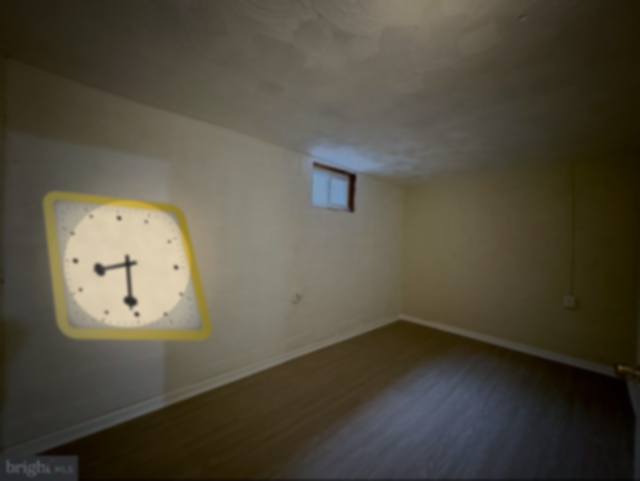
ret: 8:31
